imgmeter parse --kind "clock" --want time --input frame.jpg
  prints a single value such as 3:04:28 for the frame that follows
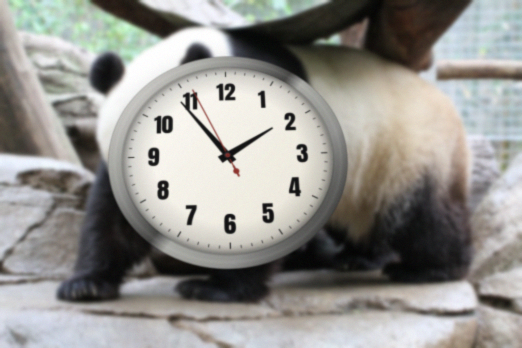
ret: 1:53:56
